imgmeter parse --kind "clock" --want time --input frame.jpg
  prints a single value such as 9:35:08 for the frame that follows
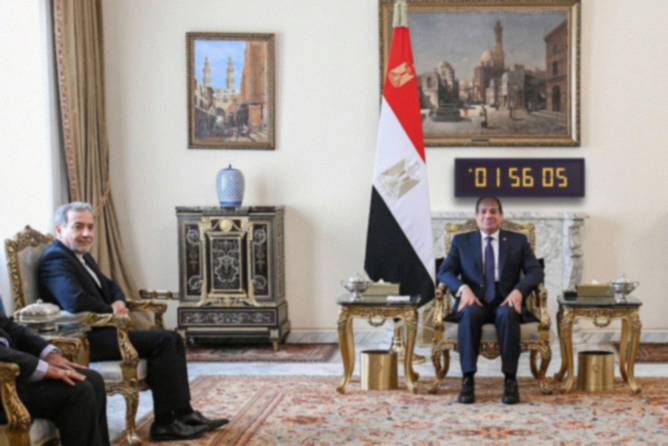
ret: 1:56:05
